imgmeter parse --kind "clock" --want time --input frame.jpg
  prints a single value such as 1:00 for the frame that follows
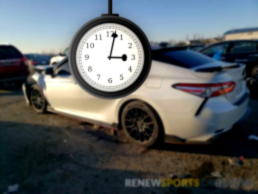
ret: 3:02
